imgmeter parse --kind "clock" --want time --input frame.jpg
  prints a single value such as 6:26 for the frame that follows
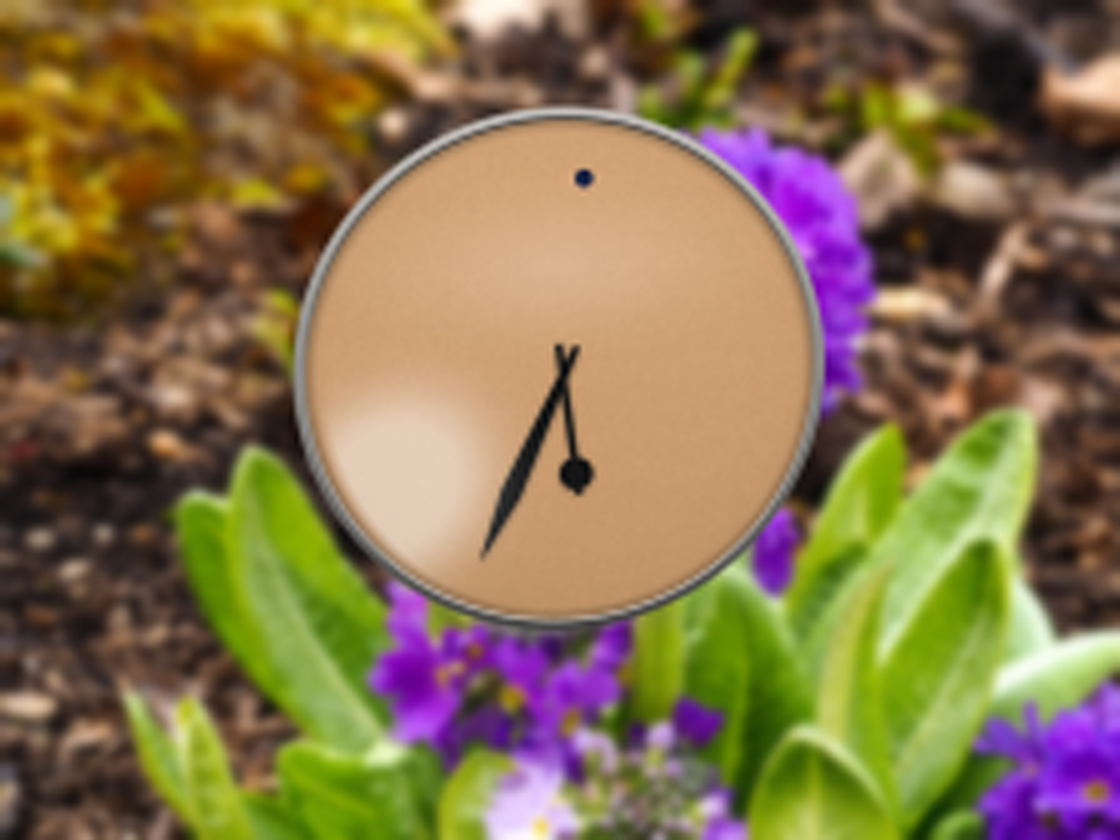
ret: 5:33
